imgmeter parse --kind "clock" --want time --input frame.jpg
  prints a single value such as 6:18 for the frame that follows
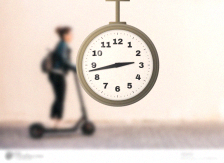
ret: 2:43
